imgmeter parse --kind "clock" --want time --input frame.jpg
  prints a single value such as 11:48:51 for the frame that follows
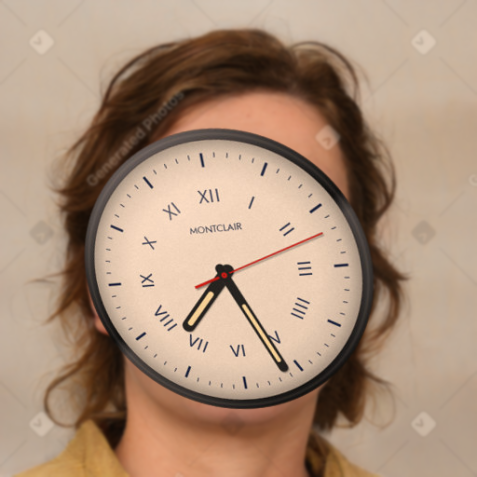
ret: 7:26:12
